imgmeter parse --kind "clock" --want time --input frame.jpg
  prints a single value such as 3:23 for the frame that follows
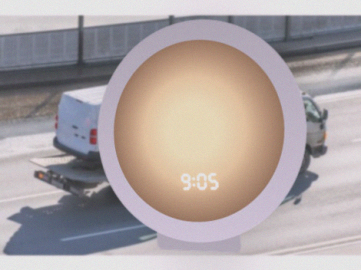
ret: 9:05
